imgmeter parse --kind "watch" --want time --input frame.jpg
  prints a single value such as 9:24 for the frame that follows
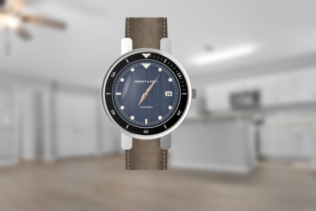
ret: 7:06
